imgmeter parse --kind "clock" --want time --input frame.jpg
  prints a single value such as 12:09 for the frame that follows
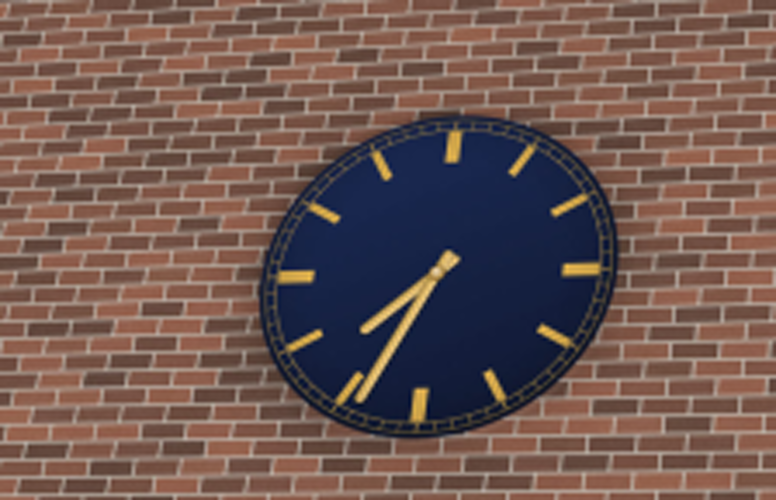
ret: 7:34
